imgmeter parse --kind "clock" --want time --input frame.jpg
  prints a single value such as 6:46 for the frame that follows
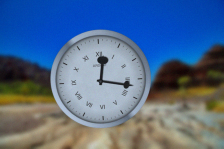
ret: 12:17
